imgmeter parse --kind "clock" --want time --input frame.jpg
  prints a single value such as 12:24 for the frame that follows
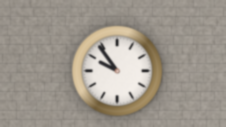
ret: 9:54
